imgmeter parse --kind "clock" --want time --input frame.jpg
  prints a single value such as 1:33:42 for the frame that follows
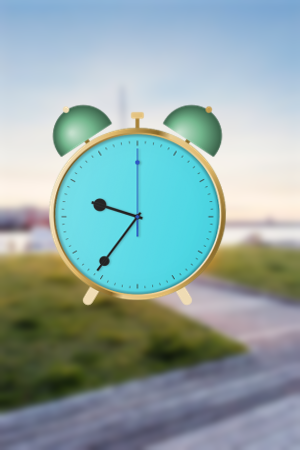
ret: 9:36:00
